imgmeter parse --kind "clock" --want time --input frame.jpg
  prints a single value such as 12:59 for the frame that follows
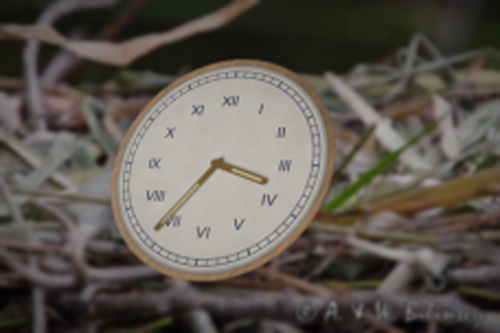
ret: 3:36
